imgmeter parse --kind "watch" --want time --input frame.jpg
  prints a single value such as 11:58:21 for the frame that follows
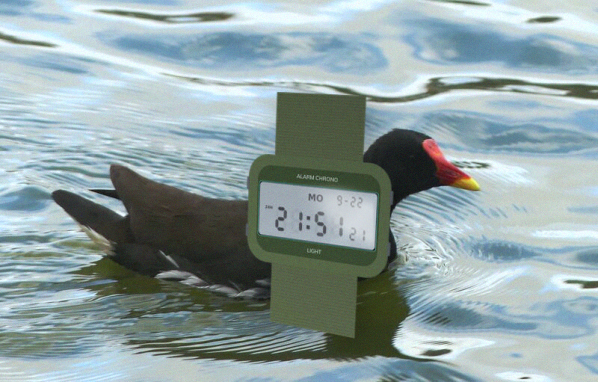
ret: 21:51:21
